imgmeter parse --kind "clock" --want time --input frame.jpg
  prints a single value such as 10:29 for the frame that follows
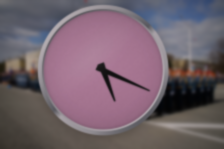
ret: 5:19
